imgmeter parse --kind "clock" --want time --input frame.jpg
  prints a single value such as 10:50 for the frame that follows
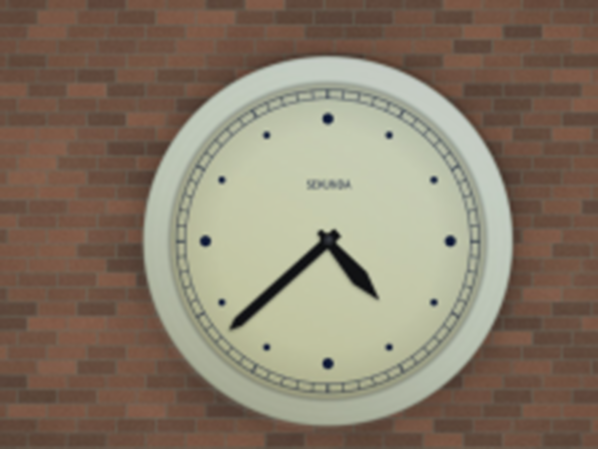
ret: 4:38
